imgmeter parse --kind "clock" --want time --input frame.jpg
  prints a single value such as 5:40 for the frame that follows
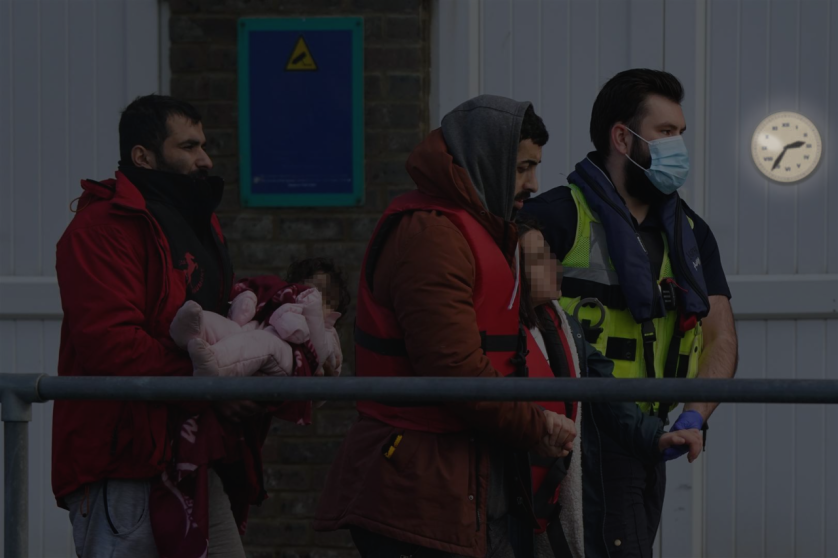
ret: 2:36
